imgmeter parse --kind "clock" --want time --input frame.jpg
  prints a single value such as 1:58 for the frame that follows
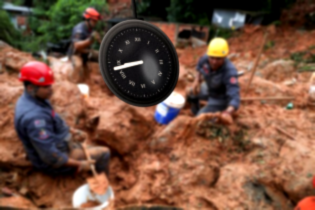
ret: 8:43
